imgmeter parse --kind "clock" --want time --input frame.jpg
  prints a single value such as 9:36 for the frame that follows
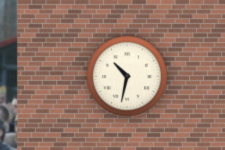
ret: 10:32
